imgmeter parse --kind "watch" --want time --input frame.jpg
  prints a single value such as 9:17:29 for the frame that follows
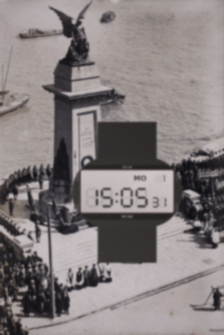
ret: 15:05:31
